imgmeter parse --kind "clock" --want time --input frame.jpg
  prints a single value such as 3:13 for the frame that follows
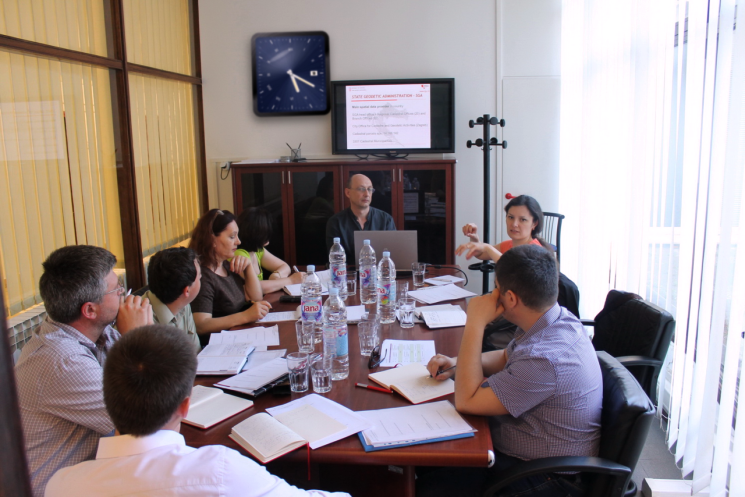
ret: 5:20
